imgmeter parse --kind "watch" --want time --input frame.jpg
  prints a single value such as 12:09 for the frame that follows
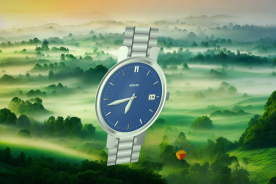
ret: 6:43
